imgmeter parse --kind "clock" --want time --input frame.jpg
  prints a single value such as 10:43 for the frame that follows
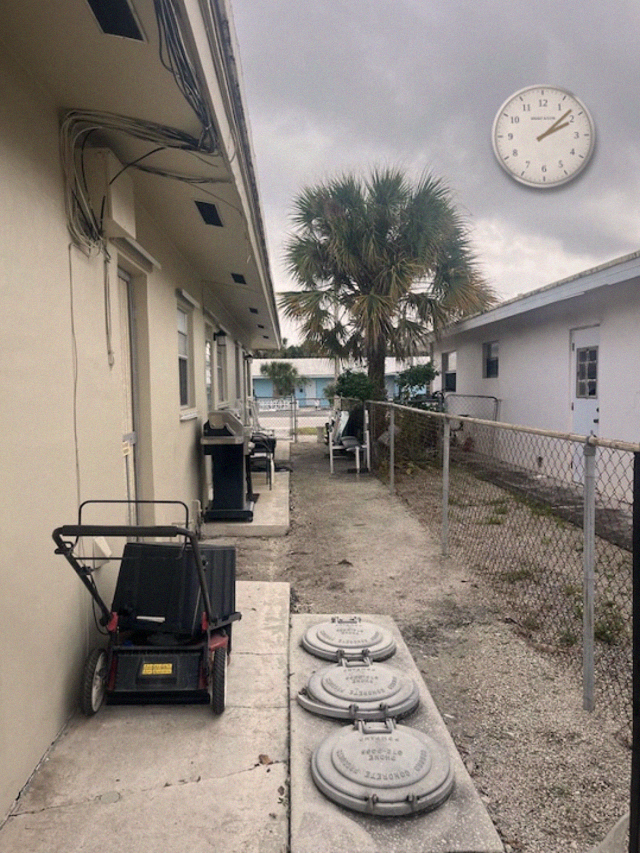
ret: 2:08
